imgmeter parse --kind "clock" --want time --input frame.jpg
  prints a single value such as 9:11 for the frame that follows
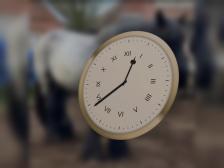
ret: 12:39
